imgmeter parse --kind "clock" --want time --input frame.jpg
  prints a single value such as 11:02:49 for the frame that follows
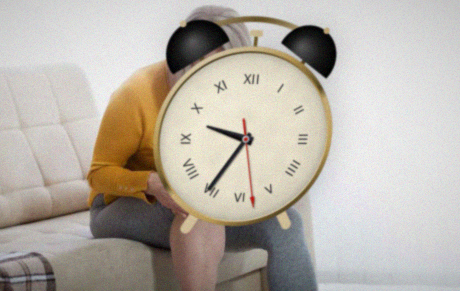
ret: 9:35:28
